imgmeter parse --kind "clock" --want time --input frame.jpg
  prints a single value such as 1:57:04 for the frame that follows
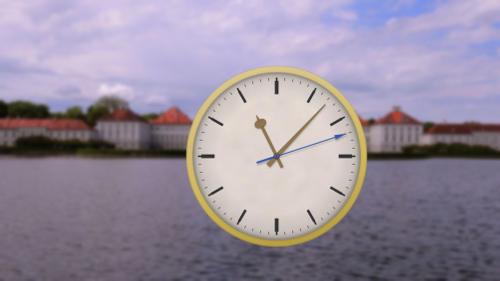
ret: 11:07:12
